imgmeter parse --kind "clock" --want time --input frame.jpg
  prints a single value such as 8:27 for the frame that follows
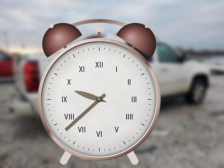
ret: 9:38
